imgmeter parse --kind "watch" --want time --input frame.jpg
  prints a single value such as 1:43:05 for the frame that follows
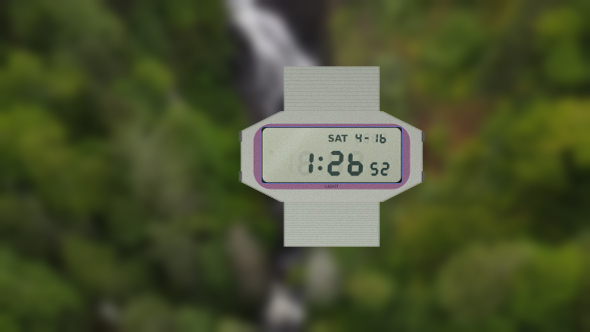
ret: 1:26:52
